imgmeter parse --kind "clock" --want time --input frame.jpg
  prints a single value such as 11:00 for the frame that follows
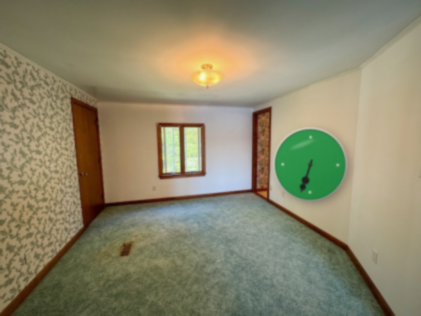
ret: 6:33
